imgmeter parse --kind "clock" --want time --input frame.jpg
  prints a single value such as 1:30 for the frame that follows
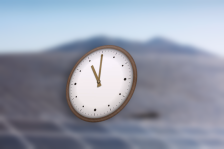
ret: 11:00
